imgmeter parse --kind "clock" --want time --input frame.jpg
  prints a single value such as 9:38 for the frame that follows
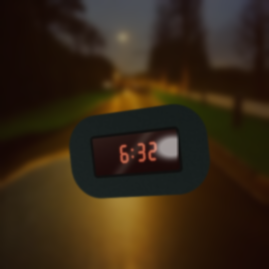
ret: 6:32
